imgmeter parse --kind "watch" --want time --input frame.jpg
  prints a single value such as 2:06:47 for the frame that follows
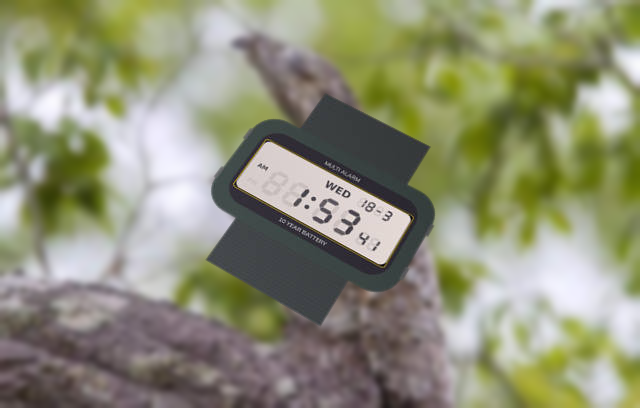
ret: 1:53:41
